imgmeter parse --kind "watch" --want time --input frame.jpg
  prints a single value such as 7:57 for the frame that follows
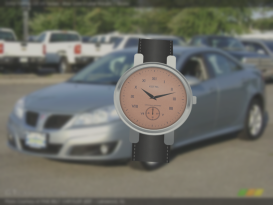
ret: 10:12
